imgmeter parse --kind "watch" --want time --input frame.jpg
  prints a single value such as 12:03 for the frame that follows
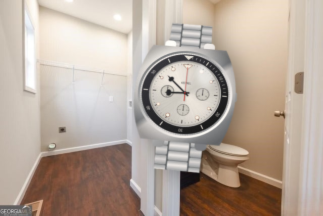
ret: 8:52
